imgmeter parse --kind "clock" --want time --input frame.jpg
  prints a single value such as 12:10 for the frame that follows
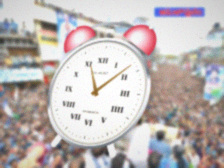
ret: 11:08
